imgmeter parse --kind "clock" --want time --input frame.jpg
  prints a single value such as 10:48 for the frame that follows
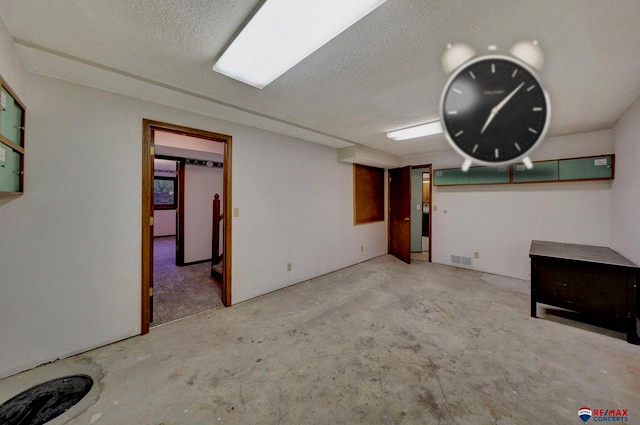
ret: 7:08
